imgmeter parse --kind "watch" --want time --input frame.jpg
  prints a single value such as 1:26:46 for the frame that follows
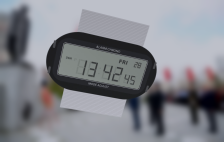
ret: 13:42:45
